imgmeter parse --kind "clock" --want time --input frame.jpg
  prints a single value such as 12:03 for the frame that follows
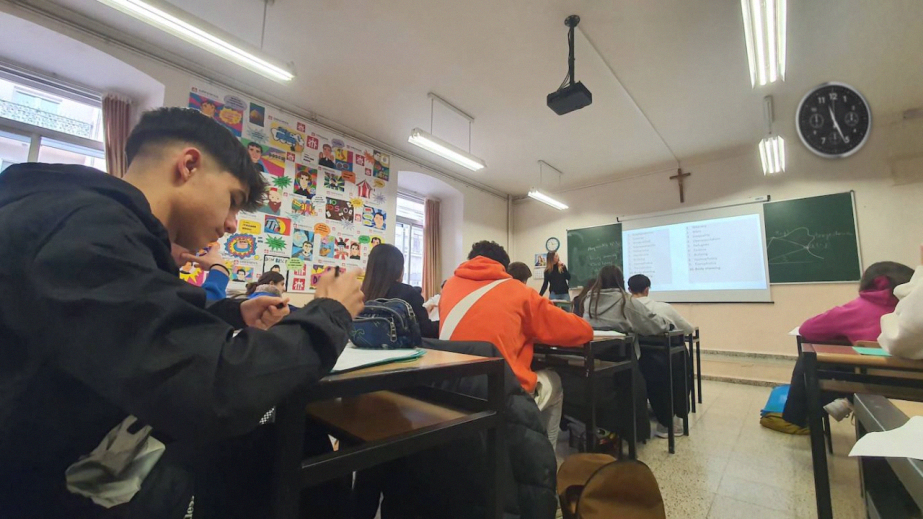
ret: 11:26
